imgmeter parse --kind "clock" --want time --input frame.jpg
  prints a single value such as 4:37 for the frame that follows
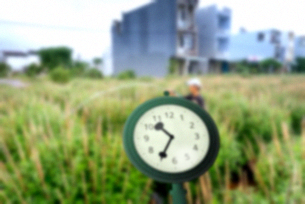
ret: 10:35
